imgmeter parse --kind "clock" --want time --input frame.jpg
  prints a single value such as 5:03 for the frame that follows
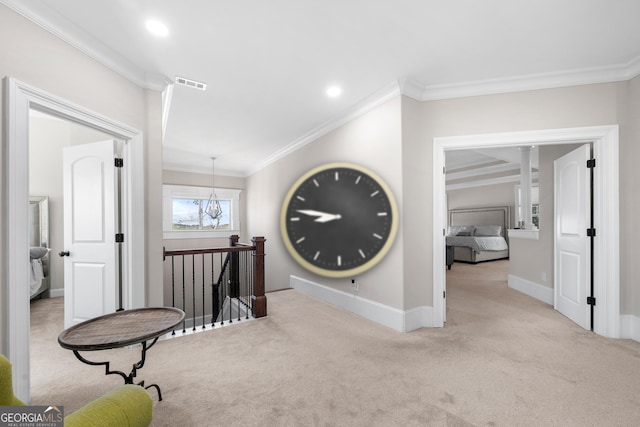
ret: 8:47
